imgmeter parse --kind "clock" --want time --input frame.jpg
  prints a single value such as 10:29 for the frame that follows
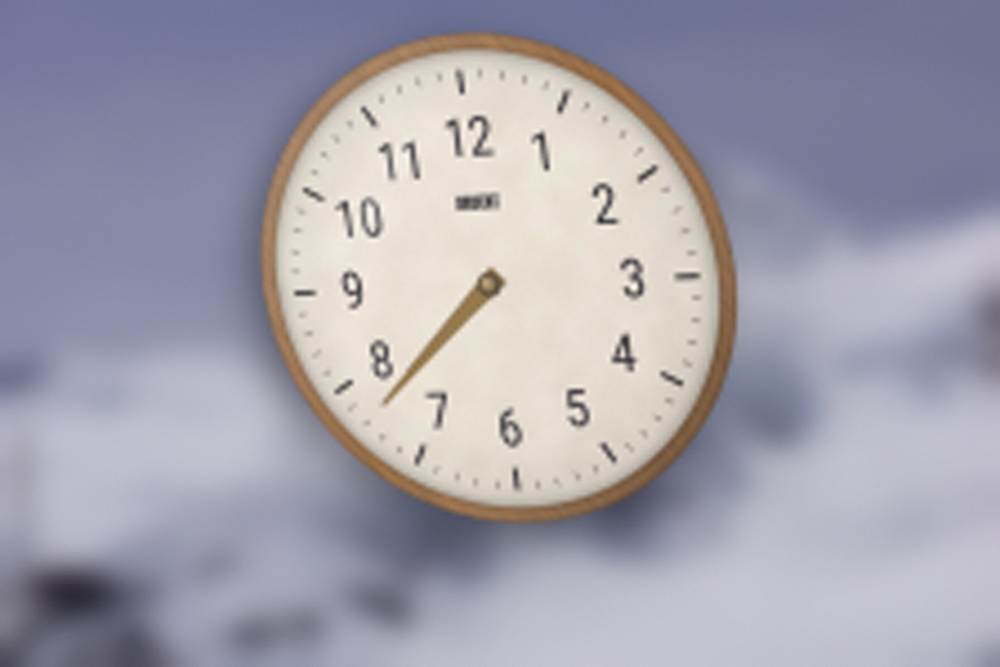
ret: 7:38
